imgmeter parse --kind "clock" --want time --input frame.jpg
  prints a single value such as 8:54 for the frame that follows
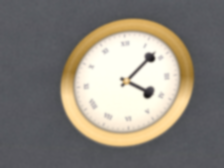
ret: 4:08
